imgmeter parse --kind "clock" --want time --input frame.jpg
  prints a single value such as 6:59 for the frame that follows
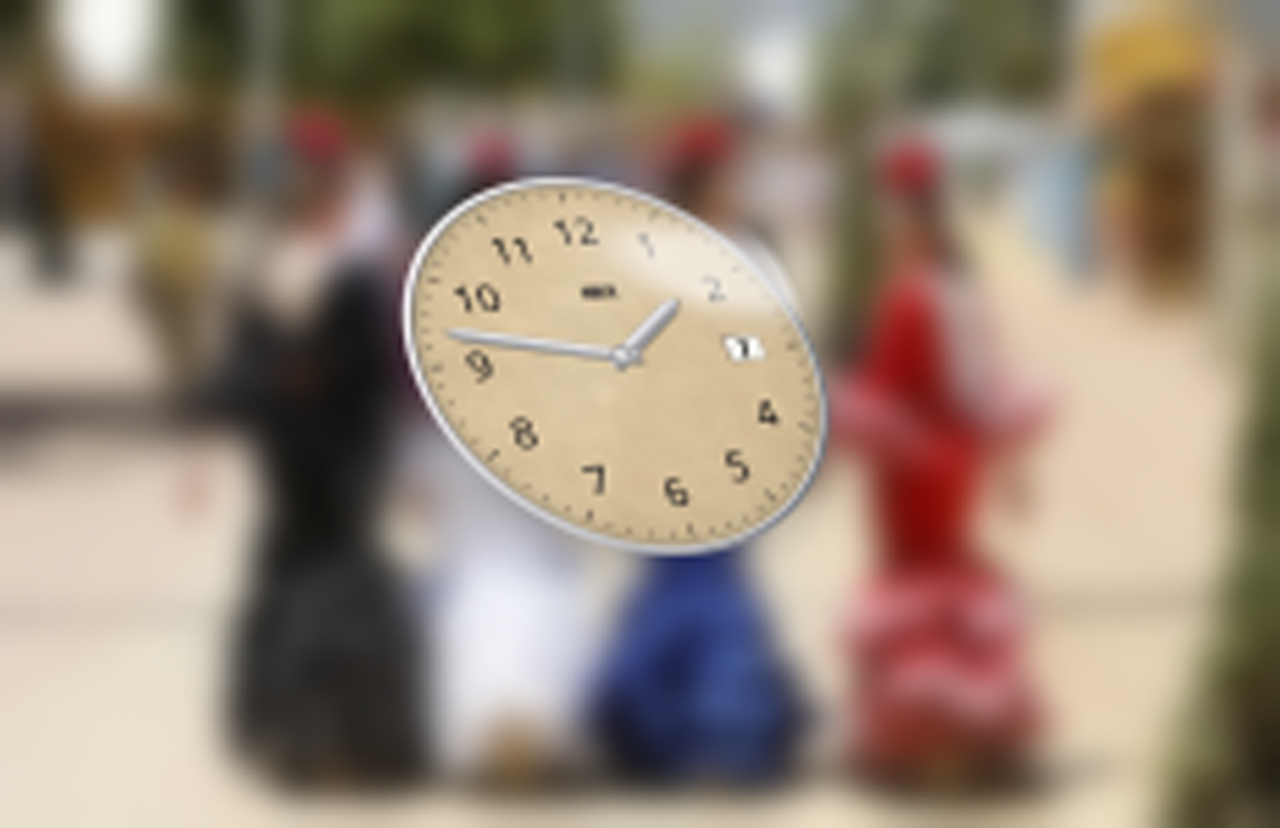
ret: 1:47
